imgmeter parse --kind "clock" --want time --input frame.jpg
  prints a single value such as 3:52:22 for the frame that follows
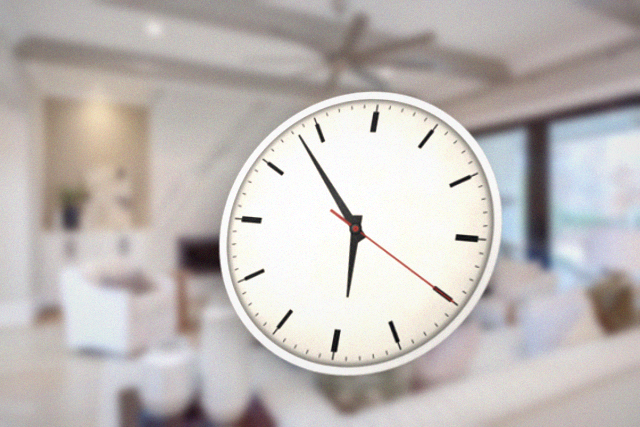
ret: 5:53:20
